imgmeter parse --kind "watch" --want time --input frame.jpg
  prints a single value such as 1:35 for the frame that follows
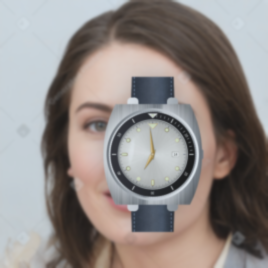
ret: 6:59
